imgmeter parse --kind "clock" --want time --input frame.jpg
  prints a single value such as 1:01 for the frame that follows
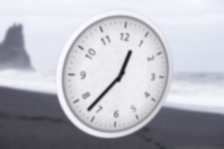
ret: 12:37
